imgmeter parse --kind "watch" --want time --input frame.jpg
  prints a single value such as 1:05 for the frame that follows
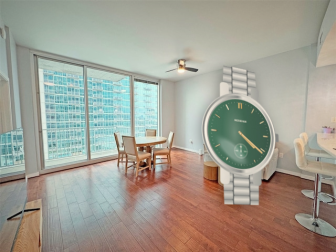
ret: 4:21
